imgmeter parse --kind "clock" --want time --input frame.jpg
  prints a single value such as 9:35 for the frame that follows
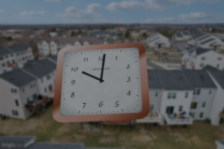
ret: 10:01
